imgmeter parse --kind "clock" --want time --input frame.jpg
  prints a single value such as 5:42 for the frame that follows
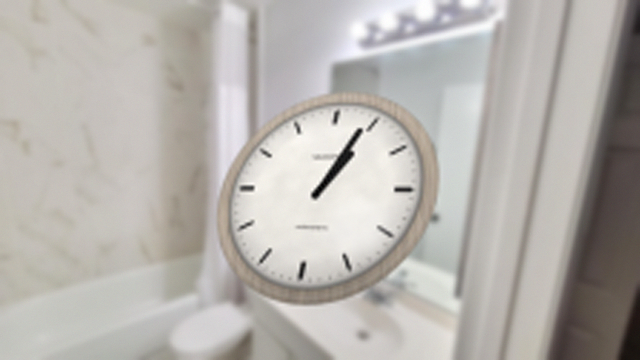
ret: 1:04
